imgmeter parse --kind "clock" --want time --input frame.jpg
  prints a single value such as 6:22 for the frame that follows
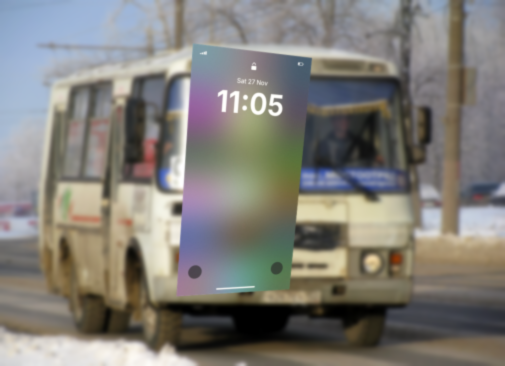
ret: 11:05
